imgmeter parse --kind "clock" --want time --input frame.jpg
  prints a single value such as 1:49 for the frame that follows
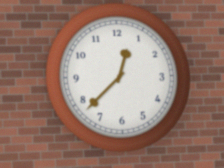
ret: 12:38
